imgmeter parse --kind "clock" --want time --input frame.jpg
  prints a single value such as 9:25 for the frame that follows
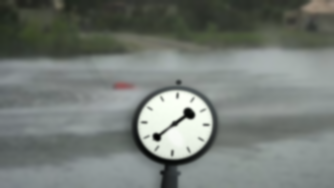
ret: 1:38
